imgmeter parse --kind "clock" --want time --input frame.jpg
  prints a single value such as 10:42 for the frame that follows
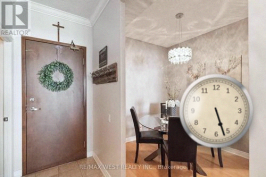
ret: 5:27
